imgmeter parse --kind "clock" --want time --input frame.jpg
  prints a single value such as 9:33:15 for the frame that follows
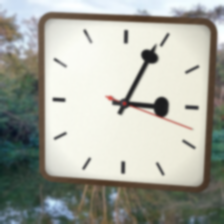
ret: 3:04:18
